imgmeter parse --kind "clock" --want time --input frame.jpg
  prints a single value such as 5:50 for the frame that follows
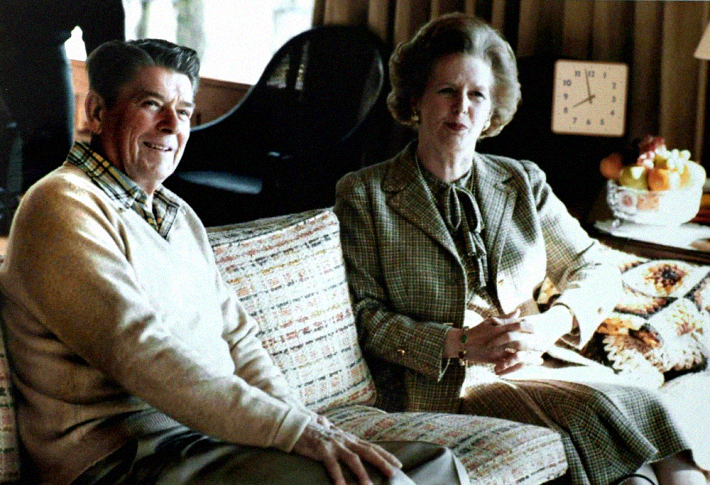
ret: 7:58
